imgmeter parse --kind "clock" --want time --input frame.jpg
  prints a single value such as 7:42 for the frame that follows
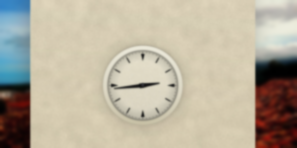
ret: 2:44
